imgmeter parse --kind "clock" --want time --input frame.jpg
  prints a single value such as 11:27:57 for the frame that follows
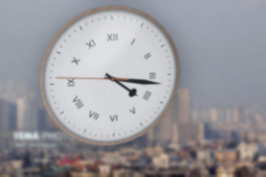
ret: 4:16:46
